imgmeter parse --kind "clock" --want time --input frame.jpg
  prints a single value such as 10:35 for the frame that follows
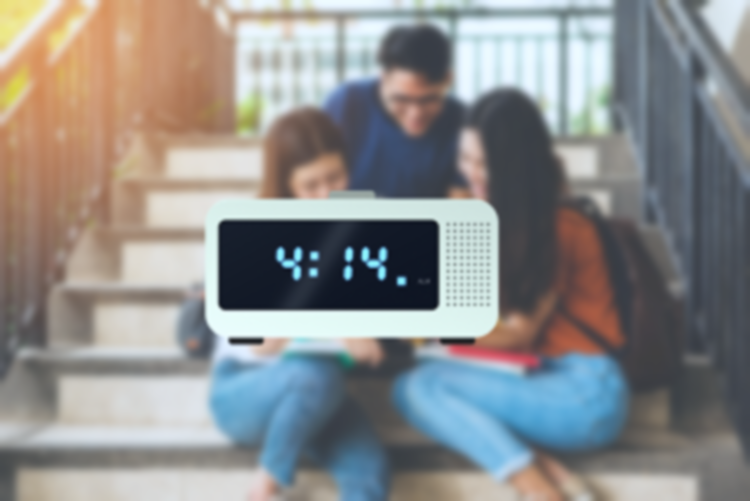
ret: 4:14
